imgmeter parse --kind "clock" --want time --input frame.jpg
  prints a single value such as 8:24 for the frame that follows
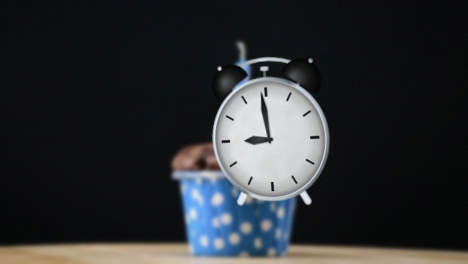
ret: 8:59
